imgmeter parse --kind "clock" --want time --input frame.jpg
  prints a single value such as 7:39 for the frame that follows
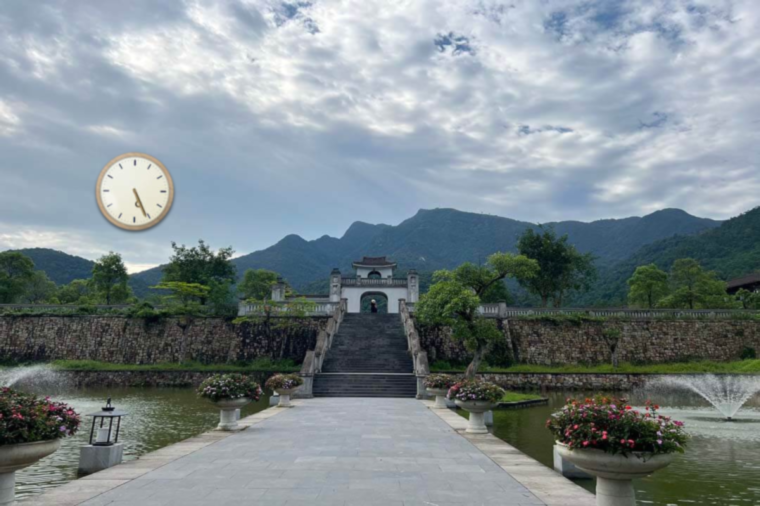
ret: 5:26
